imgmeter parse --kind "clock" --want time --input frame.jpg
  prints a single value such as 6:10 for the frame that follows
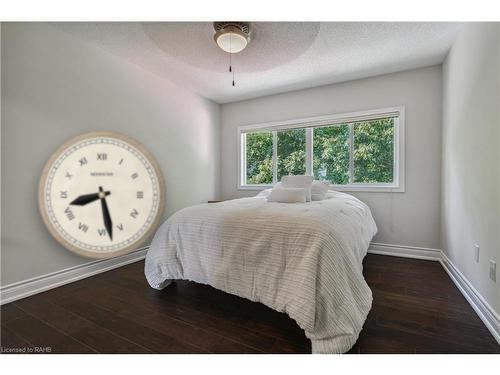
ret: 8:28
